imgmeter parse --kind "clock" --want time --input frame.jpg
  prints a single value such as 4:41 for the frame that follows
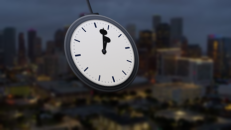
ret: 1:03
